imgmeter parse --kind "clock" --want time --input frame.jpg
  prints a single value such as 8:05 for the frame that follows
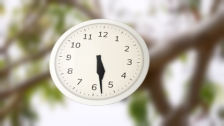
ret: 5:28
